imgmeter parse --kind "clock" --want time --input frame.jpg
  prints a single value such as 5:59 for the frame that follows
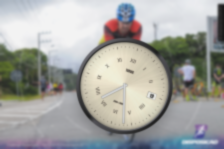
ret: 7:27
